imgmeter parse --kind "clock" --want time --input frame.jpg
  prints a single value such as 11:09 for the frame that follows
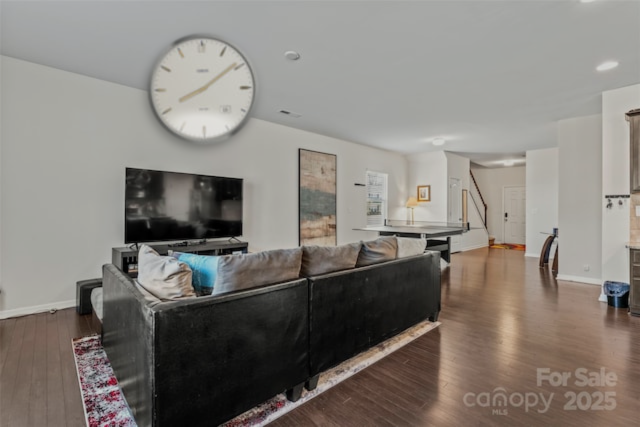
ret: 8:09
